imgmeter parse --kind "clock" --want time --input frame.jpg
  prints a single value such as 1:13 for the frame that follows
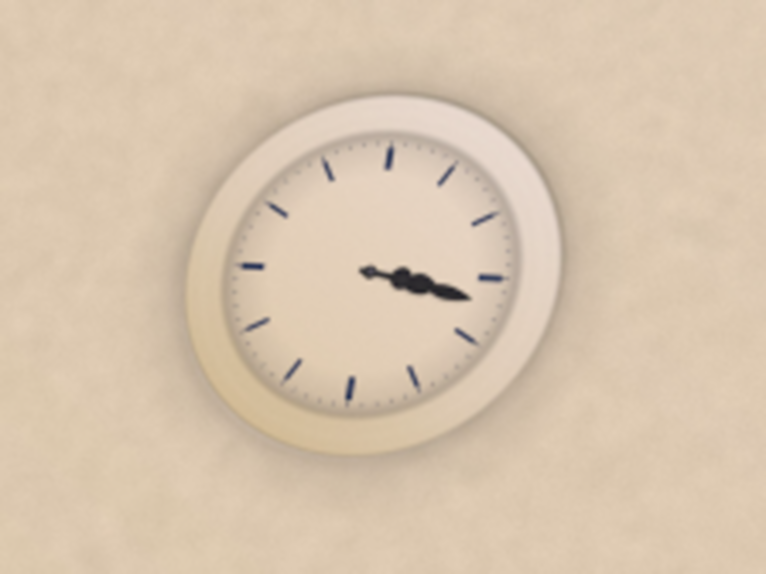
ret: 3:17
